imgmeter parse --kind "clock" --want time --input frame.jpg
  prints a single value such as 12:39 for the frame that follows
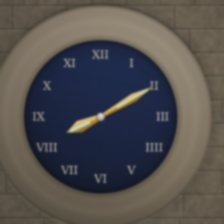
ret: 8:10
